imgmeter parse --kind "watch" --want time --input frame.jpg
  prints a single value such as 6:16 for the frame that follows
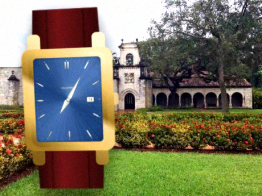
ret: 7:05
